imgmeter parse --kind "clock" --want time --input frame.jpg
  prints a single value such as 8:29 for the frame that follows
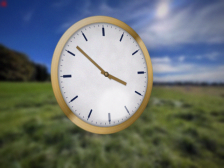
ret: 3:52
